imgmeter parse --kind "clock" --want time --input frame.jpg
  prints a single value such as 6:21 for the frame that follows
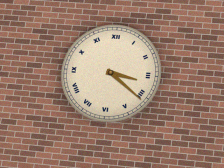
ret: 3:21
